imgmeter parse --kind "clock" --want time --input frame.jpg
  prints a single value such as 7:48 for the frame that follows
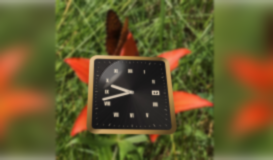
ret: 9:42
